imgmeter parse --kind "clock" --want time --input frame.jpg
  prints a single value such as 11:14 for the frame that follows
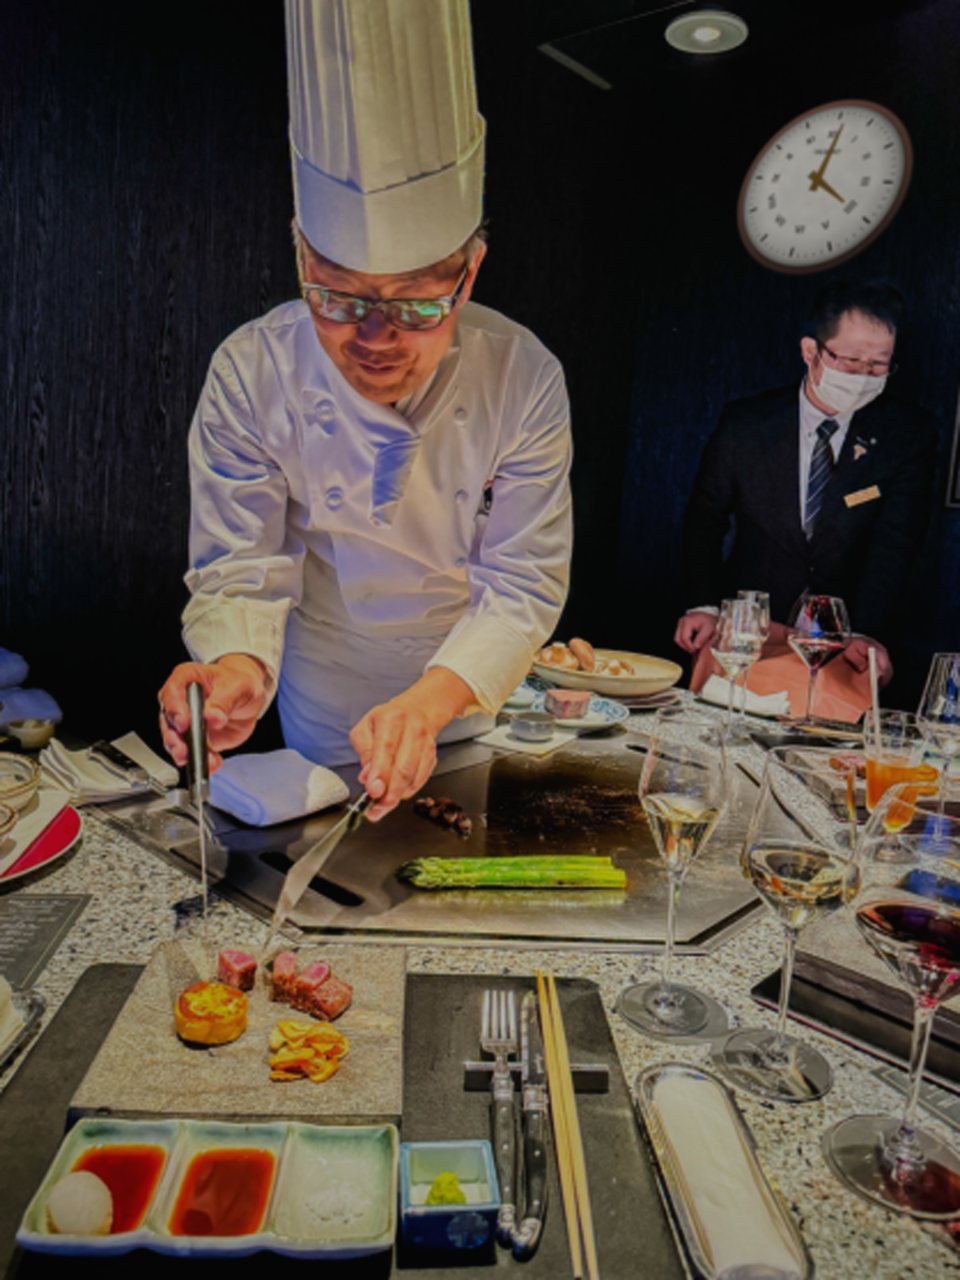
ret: 4:01
